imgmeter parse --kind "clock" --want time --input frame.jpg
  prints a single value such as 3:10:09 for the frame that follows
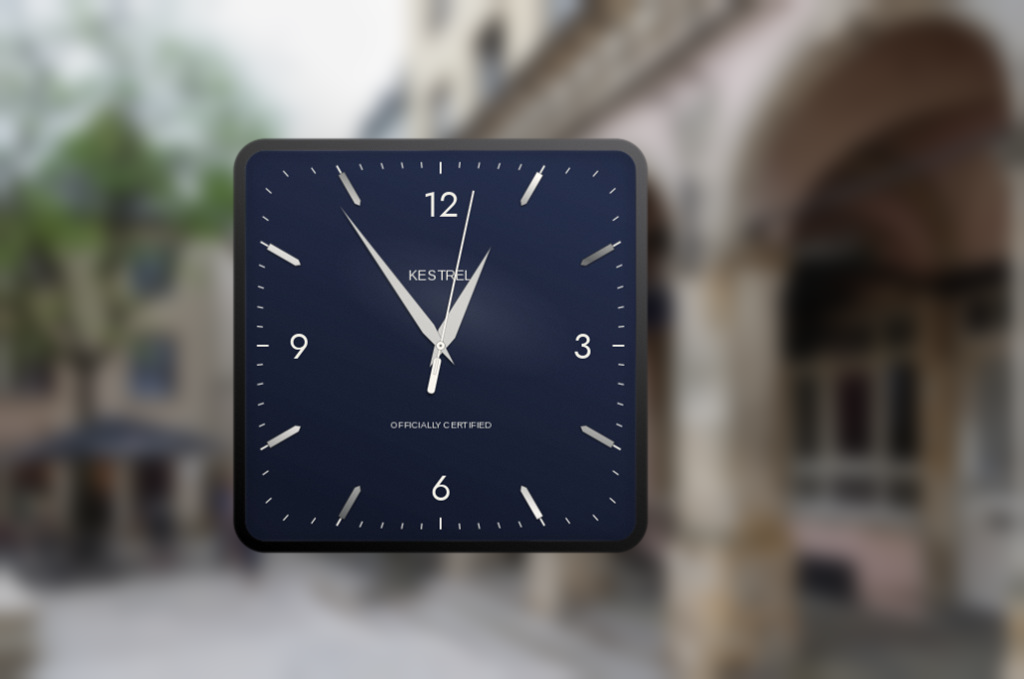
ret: 12:54:02
